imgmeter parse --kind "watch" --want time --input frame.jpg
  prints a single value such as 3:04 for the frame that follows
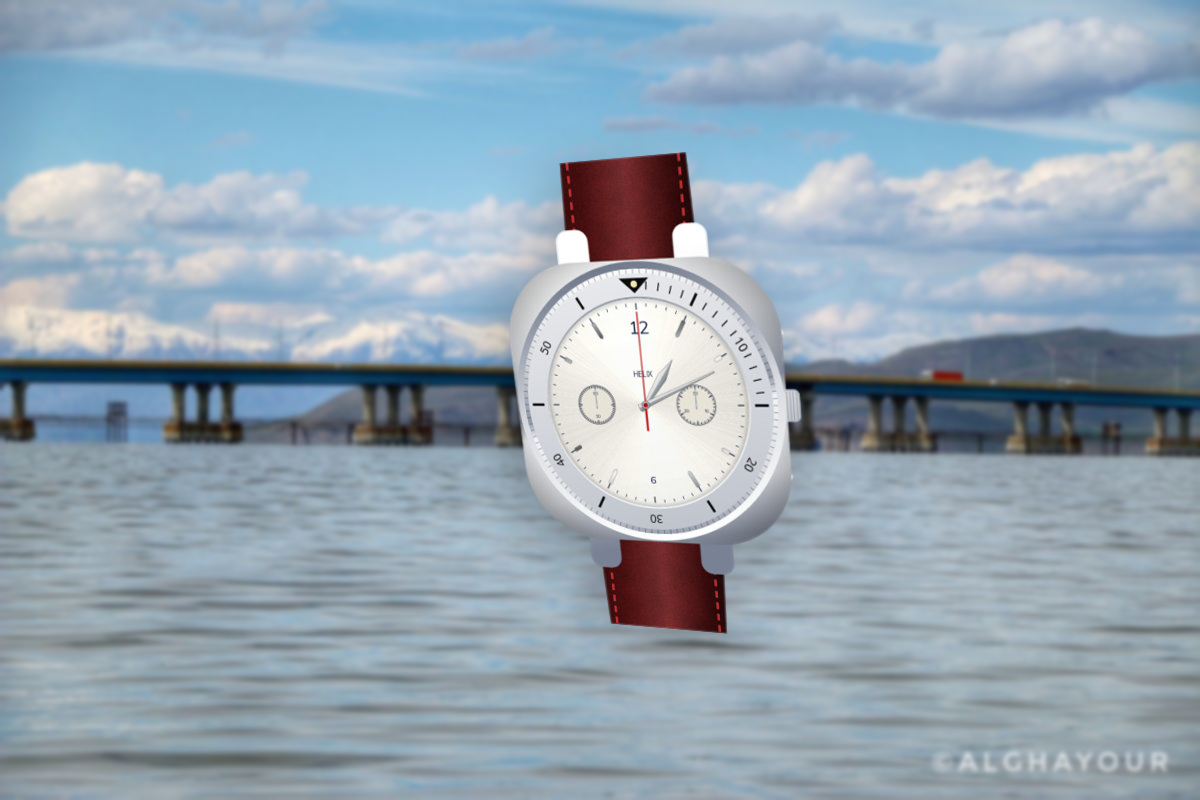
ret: 1:11
